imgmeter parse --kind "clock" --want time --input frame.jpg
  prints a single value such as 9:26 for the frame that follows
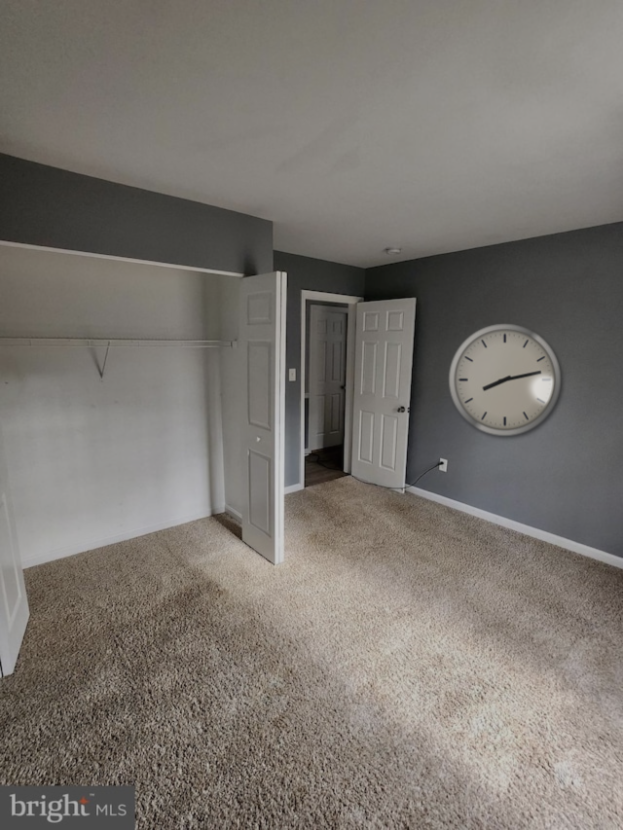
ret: 8:13
